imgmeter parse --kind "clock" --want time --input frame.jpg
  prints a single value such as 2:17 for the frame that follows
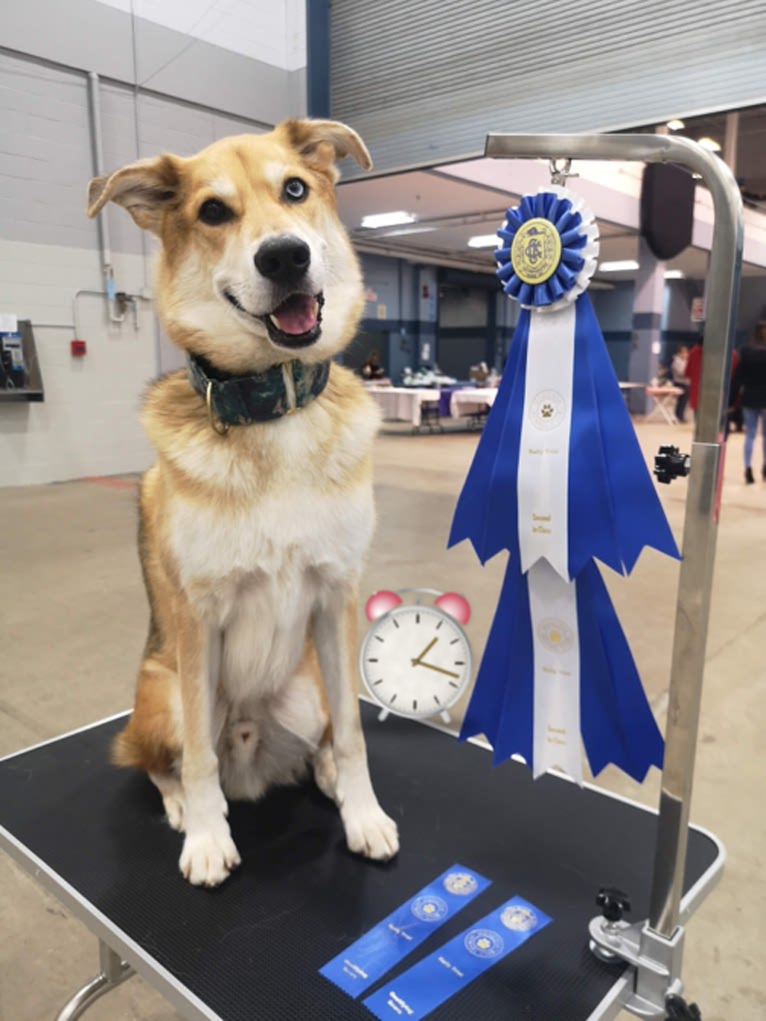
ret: 1:18
